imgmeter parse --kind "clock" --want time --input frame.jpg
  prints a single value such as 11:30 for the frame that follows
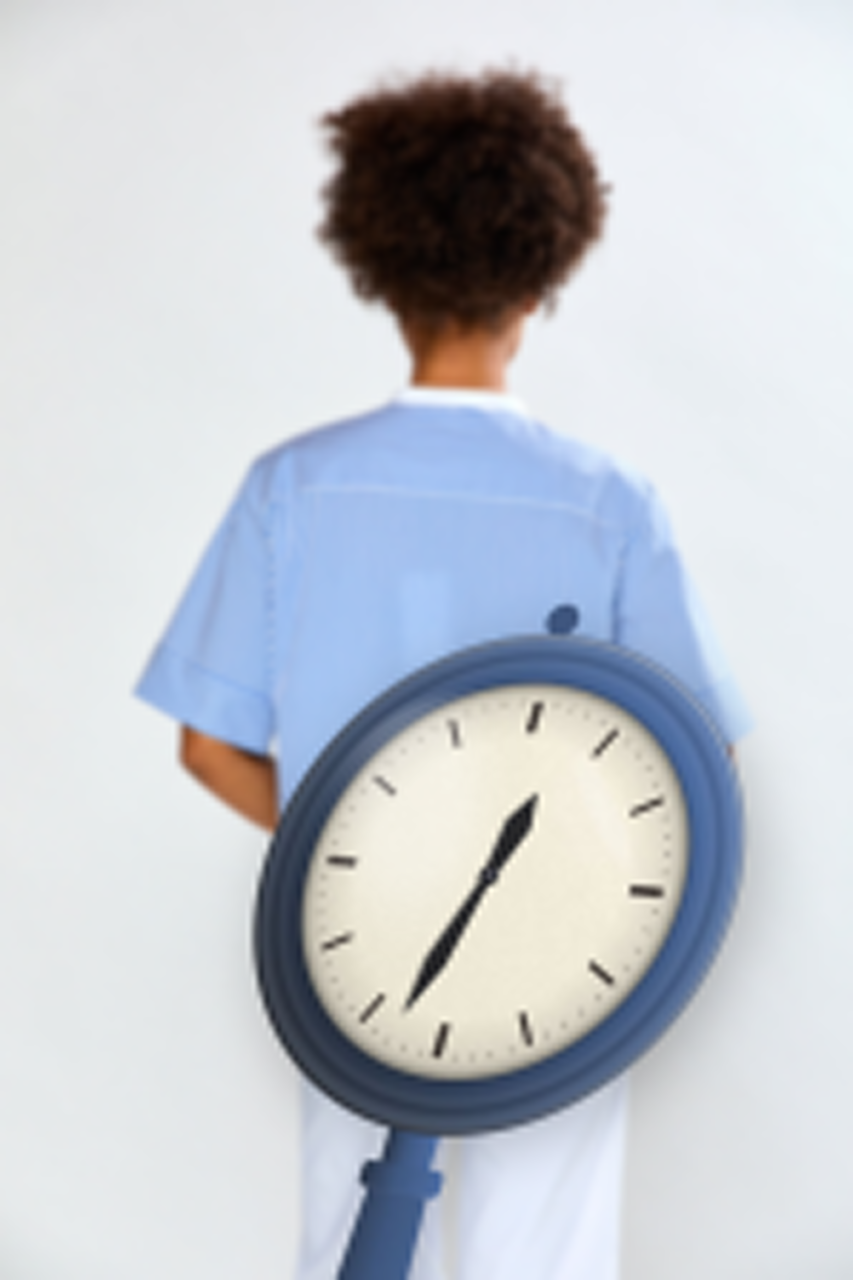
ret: 12:33
